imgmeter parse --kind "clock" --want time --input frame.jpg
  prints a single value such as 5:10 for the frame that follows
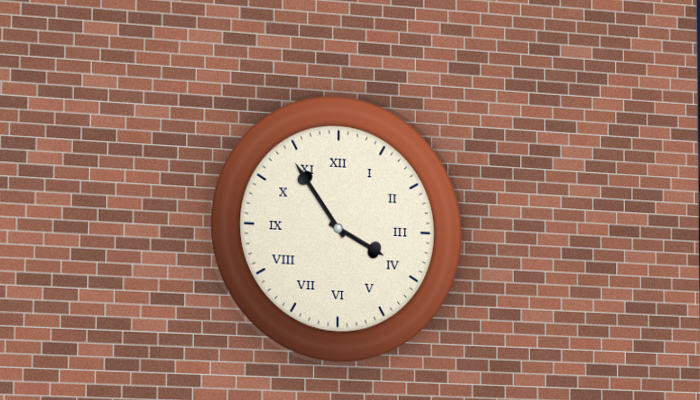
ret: 3:54
